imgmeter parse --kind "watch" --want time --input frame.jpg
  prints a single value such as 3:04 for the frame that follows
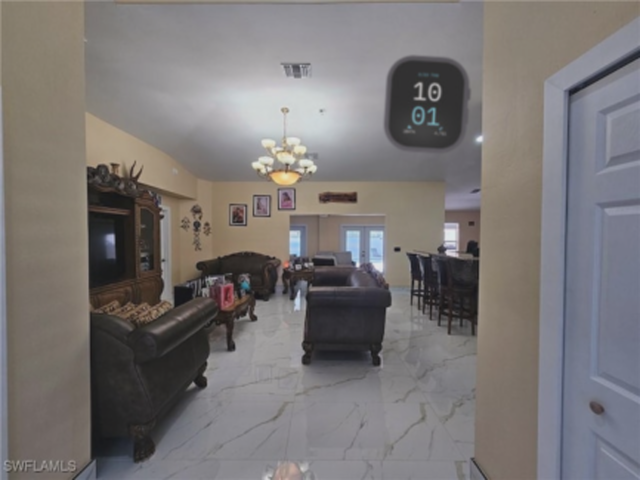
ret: 10:01
